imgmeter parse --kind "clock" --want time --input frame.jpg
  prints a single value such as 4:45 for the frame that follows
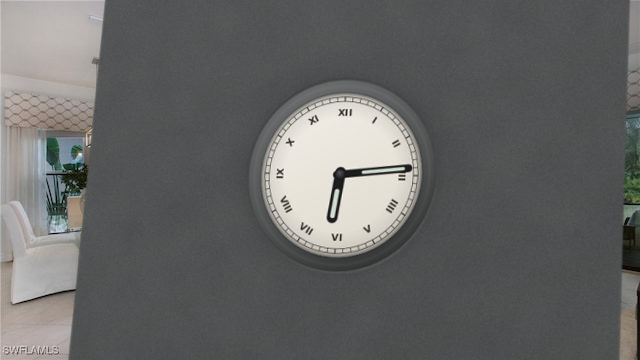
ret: 6:14
